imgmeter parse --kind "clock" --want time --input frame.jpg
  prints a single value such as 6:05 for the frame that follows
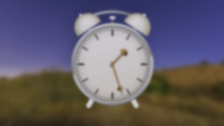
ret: 1:27
